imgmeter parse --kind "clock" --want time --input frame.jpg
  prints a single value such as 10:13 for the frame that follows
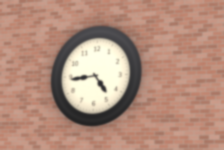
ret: 4:44
